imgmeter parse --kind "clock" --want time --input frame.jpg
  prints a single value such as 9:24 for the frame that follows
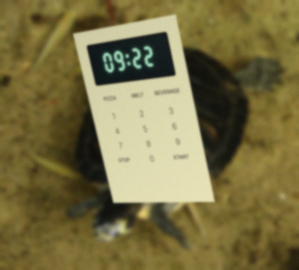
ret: 9:22
